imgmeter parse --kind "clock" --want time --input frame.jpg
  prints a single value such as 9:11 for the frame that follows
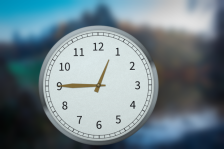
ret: 12:45
